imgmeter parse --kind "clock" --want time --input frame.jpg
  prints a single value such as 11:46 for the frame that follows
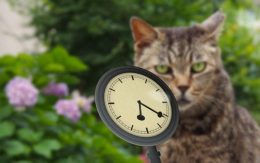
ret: 6:21
